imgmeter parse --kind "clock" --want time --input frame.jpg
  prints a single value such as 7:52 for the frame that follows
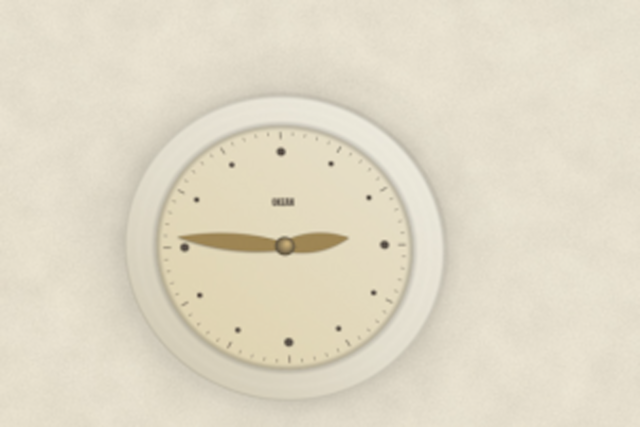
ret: 2:46
